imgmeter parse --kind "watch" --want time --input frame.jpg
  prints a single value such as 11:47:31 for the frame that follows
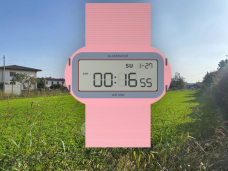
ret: 0:16:55
